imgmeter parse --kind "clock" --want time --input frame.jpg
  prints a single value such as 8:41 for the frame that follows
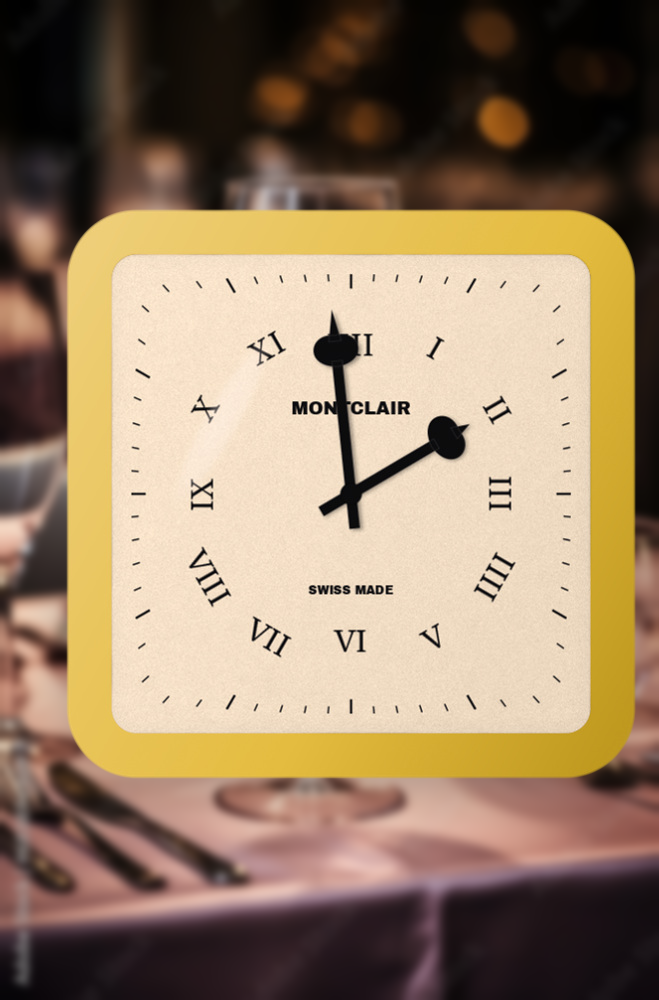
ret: 1:59
